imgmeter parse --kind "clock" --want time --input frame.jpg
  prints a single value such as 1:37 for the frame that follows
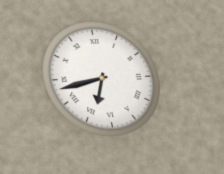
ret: 6:43
